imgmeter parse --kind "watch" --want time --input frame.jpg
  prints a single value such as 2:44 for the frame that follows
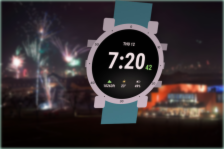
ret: 7:20
